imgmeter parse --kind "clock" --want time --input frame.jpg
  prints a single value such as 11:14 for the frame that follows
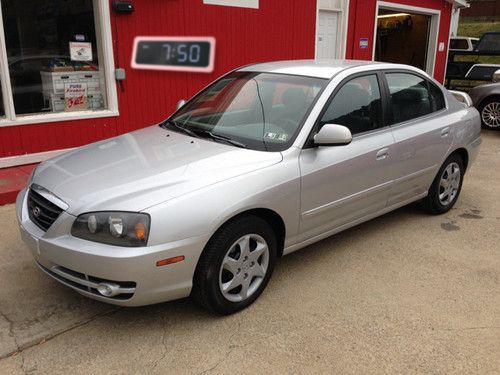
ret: 7:50
